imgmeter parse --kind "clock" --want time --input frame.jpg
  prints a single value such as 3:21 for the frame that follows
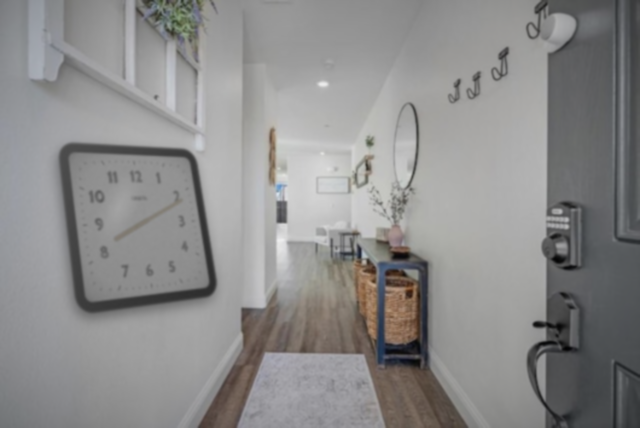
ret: 8:11
